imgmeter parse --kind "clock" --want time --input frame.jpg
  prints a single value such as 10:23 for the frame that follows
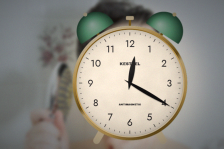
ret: 12:20
